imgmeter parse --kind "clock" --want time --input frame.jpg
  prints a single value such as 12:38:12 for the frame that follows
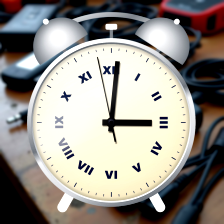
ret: 3:00:58
